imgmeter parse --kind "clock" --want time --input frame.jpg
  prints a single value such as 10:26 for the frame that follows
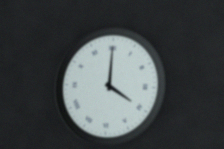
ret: 4:00
